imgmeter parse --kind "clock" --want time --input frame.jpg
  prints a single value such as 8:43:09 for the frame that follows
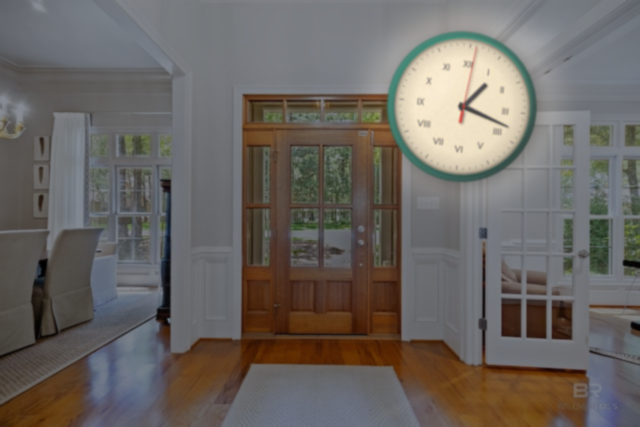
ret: 1:18:01
